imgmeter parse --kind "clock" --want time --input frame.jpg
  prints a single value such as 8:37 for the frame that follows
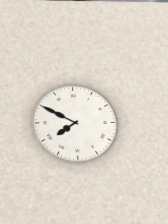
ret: 7:50
